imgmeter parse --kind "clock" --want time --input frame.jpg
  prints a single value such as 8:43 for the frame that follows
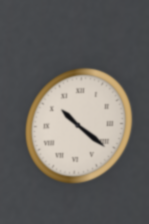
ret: 10:21
